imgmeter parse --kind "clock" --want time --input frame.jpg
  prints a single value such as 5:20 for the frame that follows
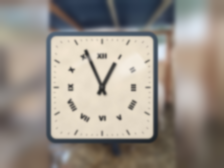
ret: 12:56
